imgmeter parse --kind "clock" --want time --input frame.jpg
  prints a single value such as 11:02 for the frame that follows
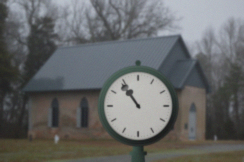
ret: 10:54
